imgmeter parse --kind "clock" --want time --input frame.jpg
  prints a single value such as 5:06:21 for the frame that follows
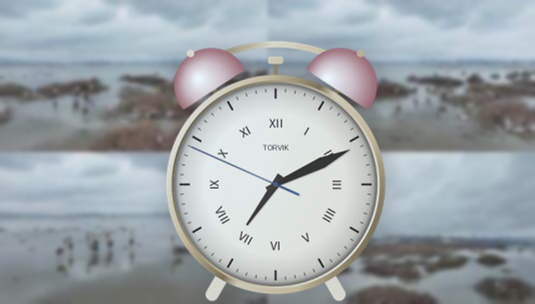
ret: 7:10:49
